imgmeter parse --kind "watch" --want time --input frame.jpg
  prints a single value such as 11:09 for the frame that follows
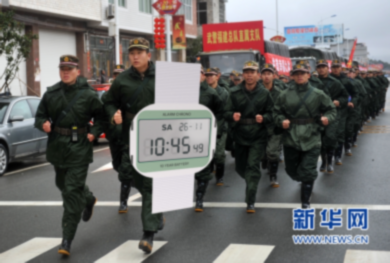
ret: 10:45
